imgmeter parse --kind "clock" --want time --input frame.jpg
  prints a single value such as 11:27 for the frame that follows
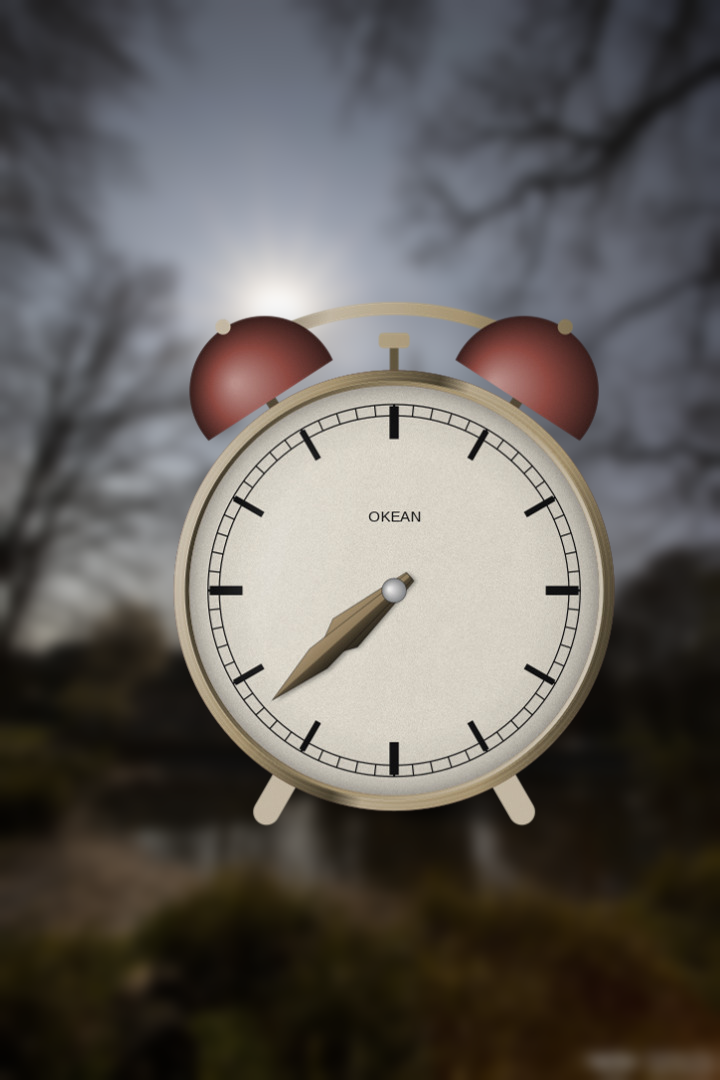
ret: 7:38
